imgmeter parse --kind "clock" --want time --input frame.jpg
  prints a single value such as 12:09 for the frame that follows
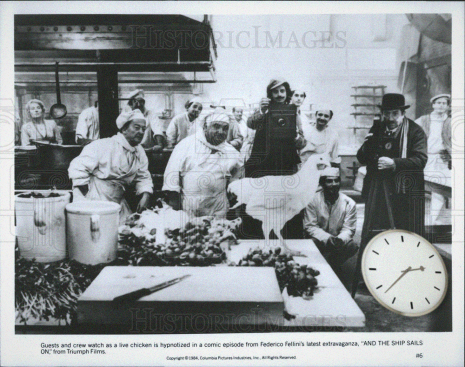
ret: 2:38
